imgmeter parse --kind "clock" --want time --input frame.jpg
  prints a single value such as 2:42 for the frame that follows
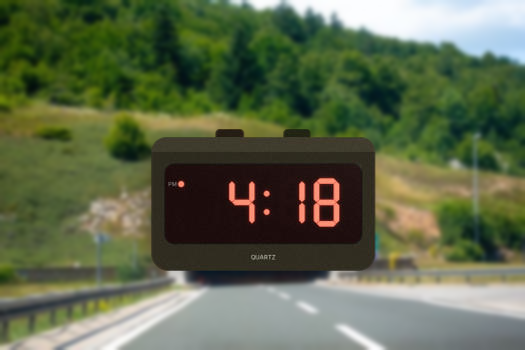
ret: 4:18
